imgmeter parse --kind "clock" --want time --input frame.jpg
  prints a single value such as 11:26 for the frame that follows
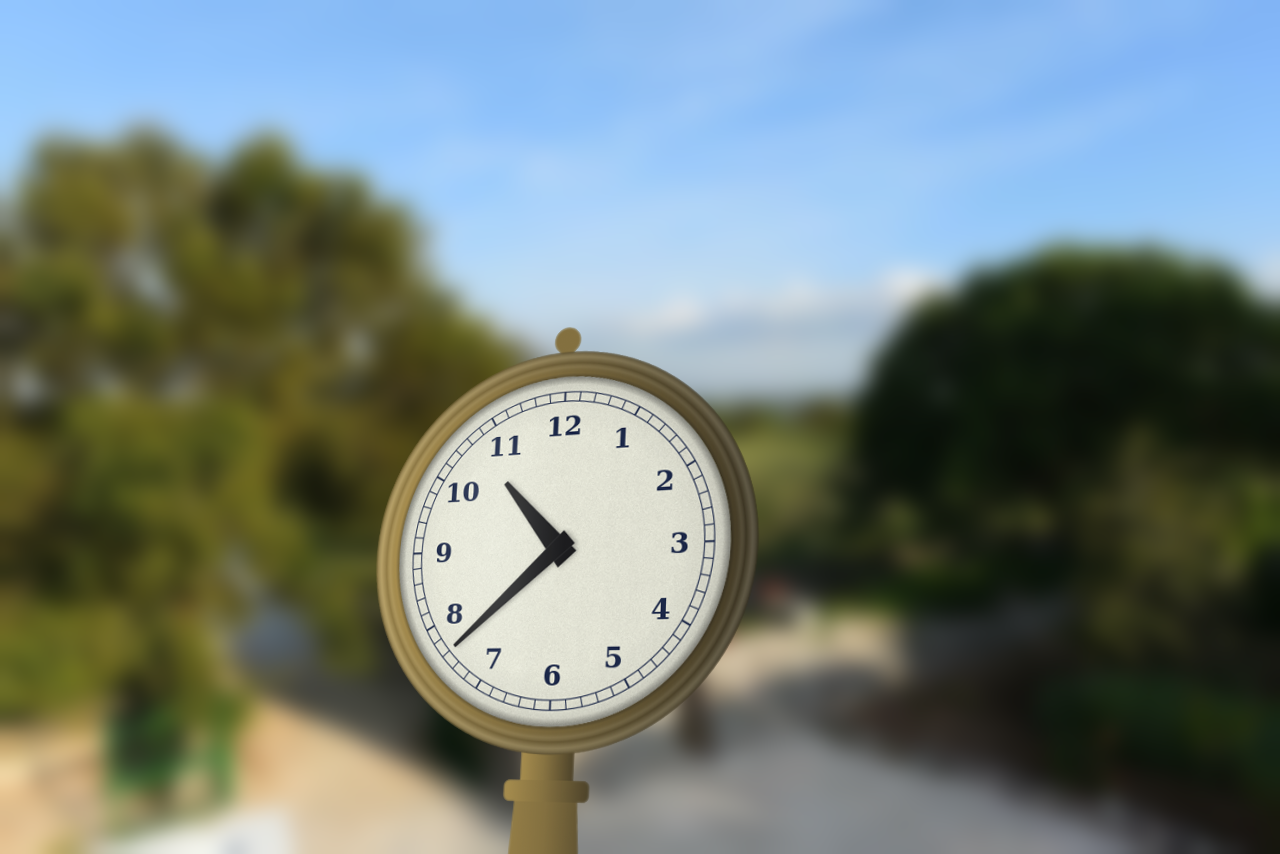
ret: 10:38
